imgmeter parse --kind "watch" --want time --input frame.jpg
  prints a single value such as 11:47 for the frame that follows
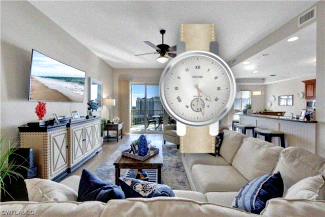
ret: 4:28
